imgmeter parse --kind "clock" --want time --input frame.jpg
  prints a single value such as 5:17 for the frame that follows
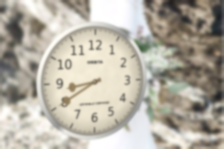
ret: 8:40
